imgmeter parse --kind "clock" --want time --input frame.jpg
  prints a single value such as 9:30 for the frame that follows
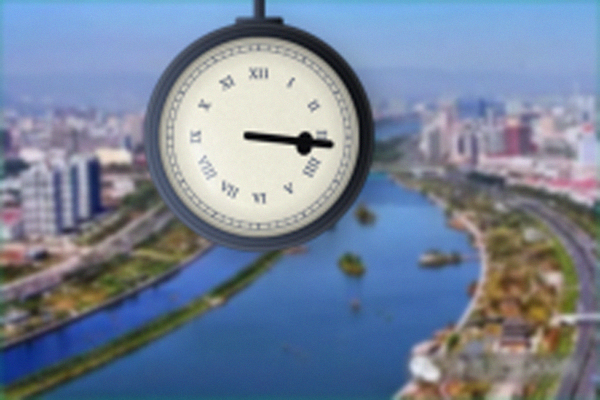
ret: 3:16
